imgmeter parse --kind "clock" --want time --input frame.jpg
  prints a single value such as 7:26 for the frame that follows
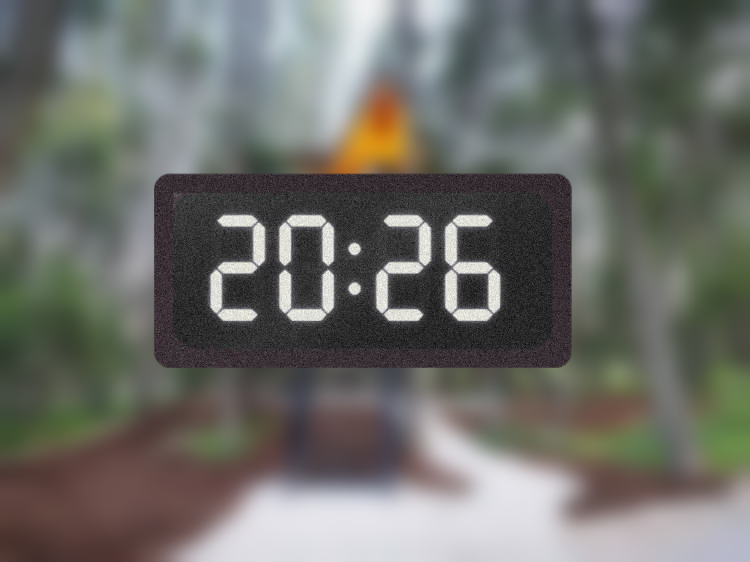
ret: 20:26
